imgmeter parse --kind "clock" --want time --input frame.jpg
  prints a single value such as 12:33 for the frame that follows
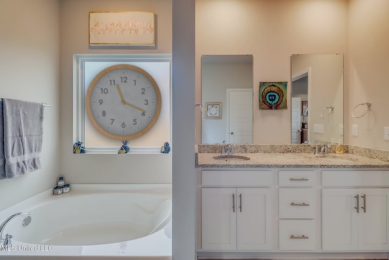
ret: 11:19
